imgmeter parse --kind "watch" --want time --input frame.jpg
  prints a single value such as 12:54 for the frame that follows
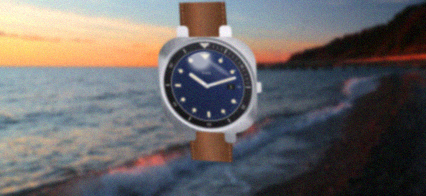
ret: 10:12
